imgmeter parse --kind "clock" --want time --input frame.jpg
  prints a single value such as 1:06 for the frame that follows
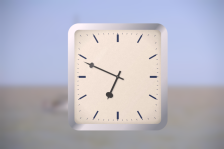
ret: 6:49
